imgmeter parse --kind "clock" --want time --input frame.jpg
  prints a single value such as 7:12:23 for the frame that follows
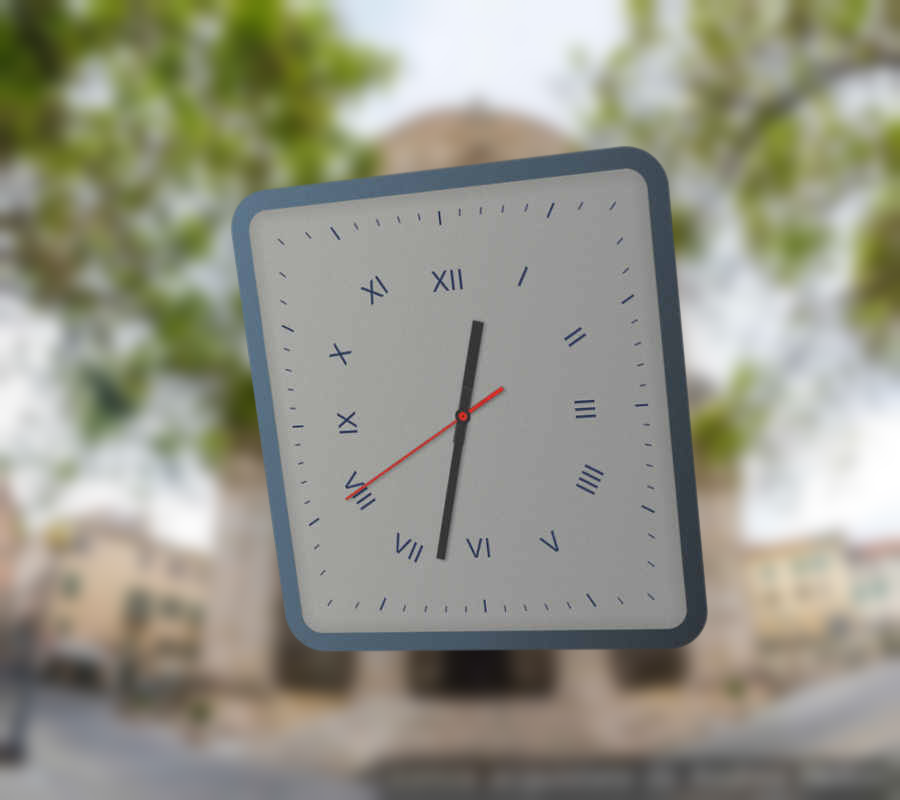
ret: 12:32:40
